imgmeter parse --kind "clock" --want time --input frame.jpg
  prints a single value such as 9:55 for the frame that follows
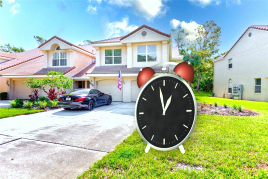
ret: 12:58
